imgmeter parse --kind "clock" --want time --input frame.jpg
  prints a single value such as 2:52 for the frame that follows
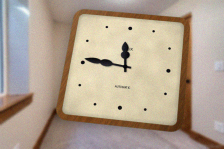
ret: 11:46
